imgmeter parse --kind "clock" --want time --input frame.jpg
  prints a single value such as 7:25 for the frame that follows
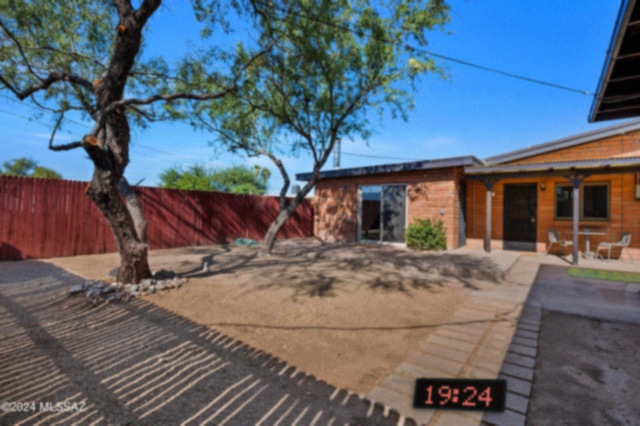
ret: 19:24
